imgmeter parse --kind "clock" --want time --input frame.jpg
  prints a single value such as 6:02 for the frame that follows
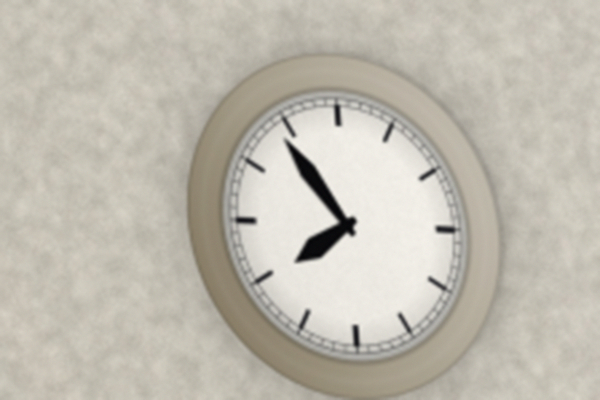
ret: 7:54
